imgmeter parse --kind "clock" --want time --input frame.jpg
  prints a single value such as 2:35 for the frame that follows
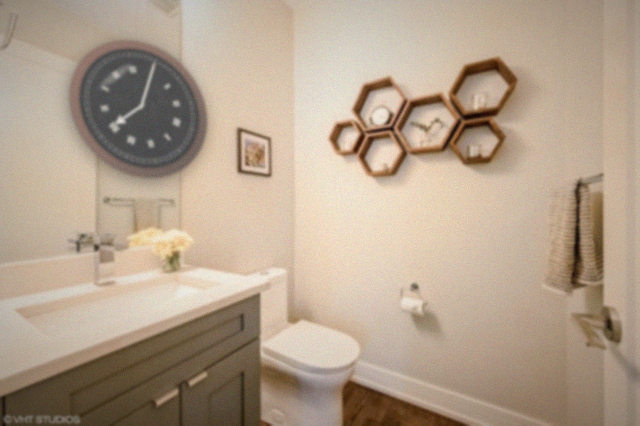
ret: 8:05
